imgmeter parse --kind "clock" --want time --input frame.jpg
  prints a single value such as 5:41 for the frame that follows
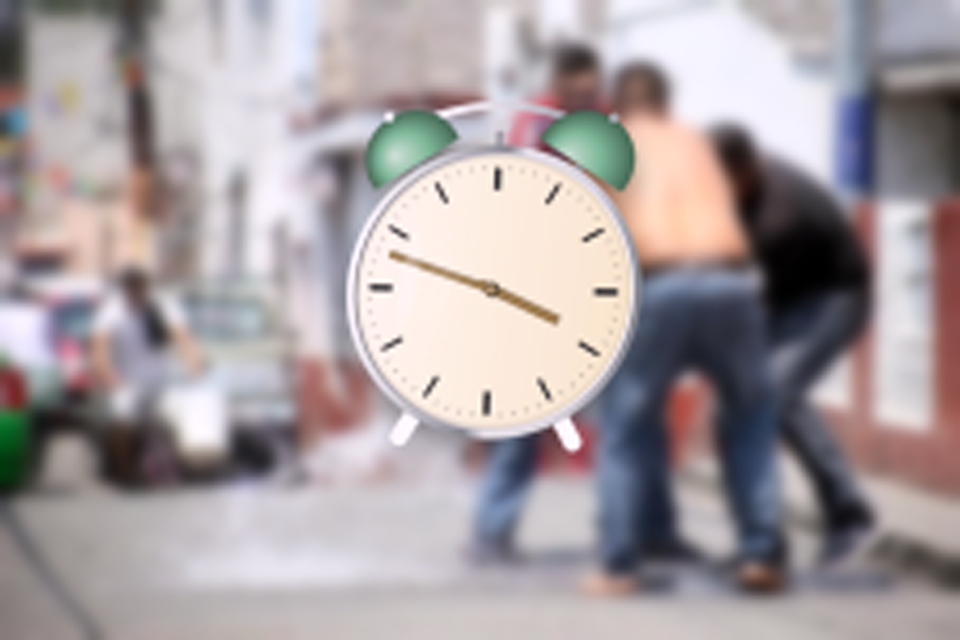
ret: 3:48
